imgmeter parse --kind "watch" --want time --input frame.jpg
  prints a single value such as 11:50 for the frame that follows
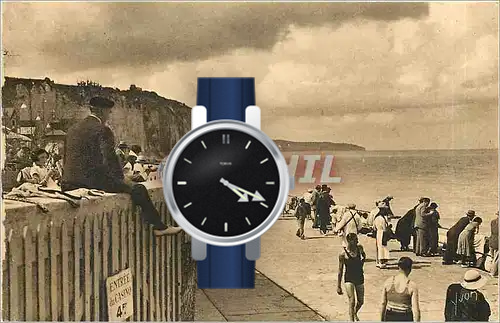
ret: 4:19
